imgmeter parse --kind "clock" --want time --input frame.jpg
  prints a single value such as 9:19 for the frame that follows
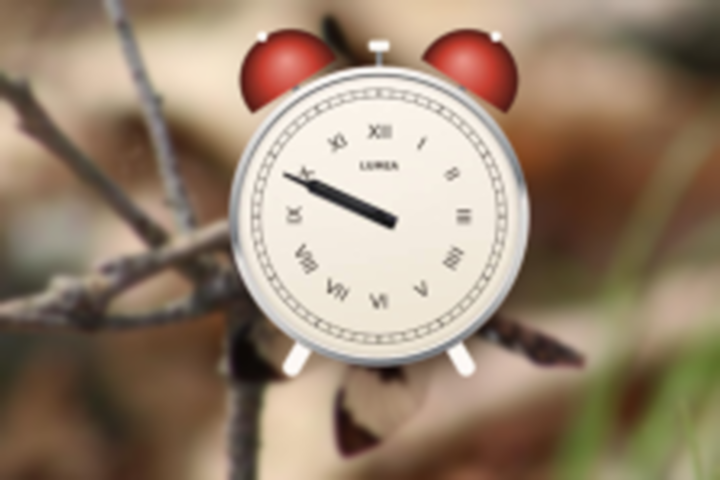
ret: 9:49
